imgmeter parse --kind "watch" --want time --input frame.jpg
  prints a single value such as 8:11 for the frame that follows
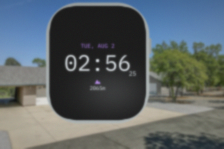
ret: 2:56
